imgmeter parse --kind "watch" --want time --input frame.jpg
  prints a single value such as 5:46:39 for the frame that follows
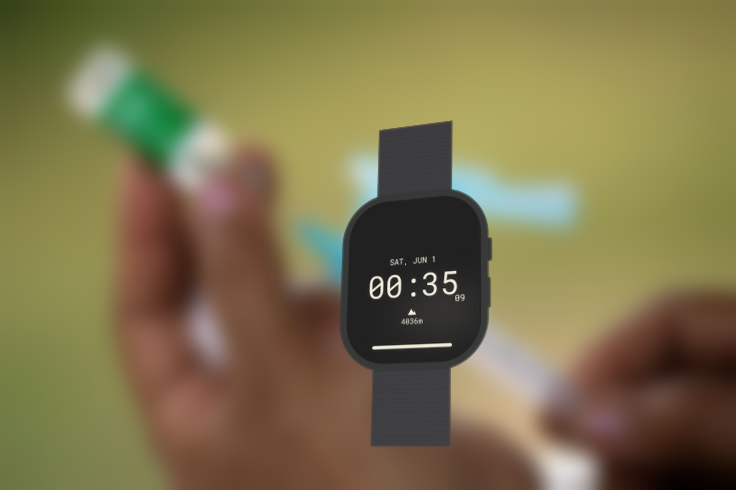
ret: 0:35:09
